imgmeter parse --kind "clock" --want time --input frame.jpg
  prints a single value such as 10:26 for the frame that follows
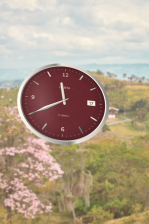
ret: 11:40
